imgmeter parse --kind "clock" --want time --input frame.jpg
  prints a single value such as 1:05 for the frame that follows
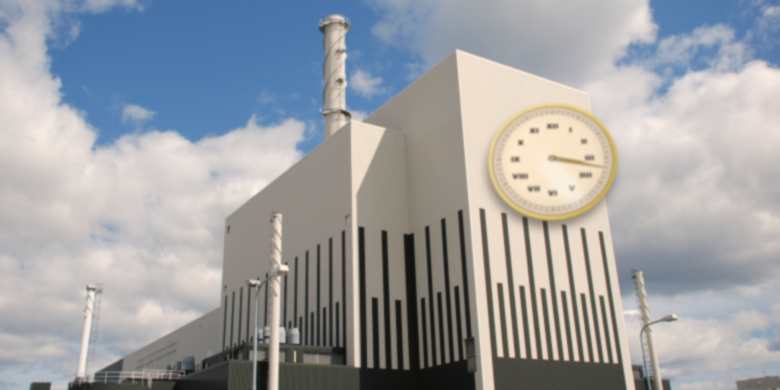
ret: 3:17
